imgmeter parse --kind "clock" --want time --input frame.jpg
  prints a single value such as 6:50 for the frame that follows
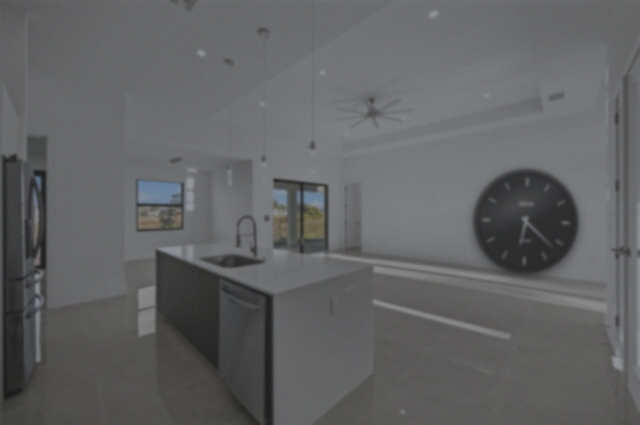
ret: 6:22
